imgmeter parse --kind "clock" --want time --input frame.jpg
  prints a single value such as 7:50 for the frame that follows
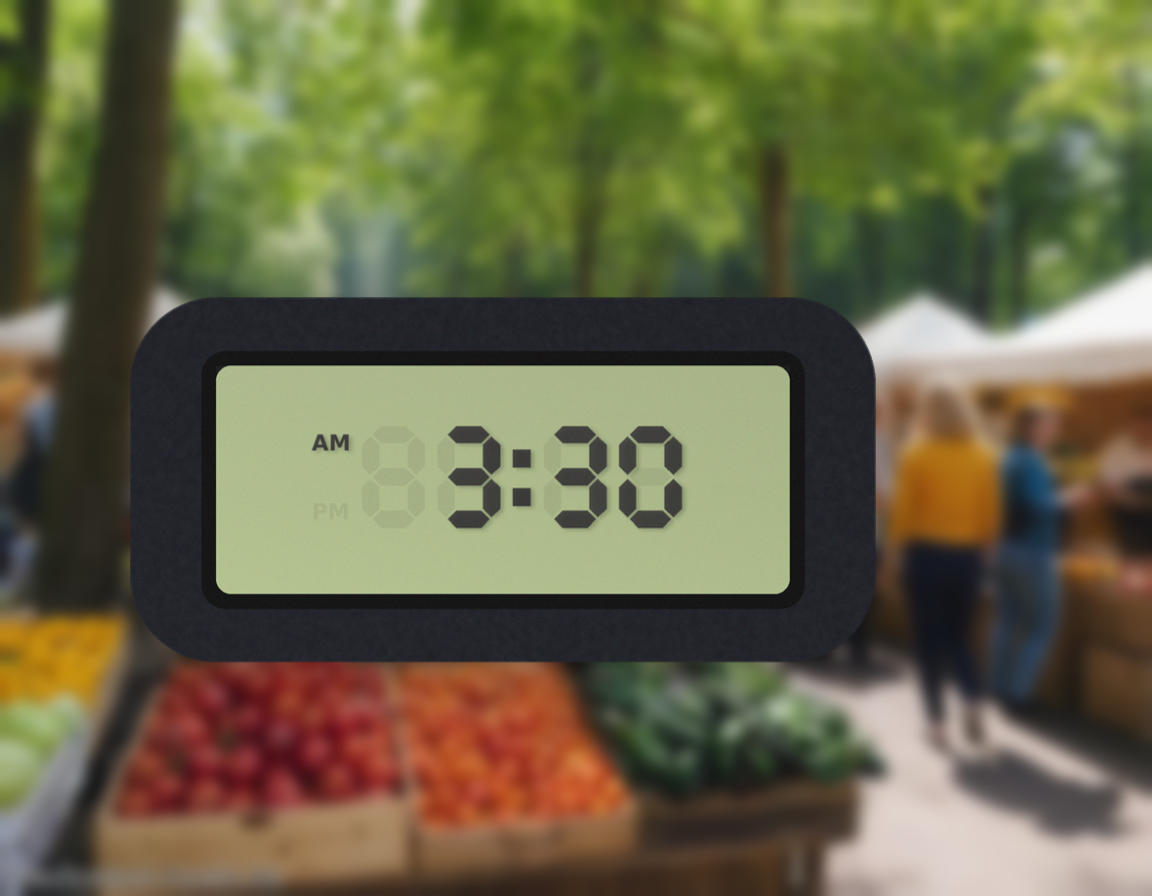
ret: 3:30
